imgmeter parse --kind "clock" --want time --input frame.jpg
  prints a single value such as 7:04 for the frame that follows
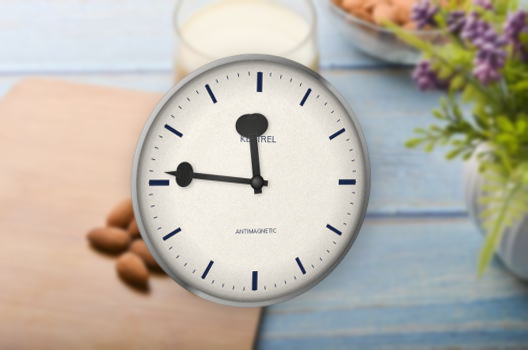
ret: 11:46
